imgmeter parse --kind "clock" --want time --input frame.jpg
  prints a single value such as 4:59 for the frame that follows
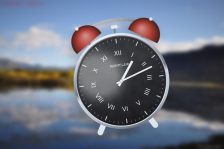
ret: 1:12
